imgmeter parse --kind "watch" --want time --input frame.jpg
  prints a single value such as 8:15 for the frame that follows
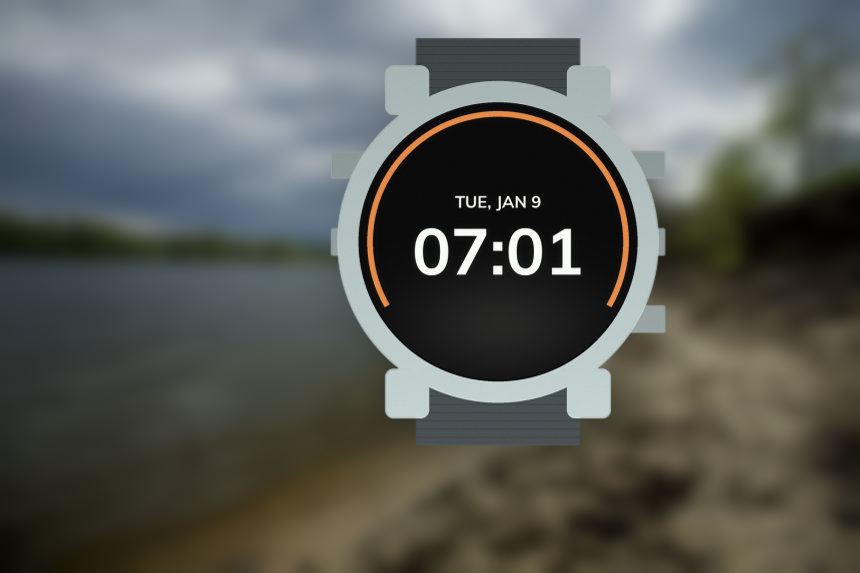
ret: 7:01
